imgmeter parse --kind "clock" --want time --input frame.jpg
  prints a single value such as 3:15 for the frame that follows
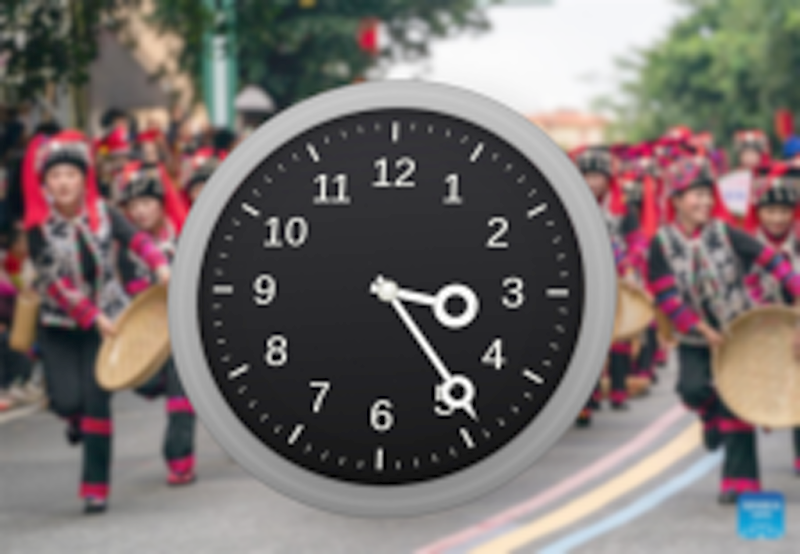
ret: 3:24
